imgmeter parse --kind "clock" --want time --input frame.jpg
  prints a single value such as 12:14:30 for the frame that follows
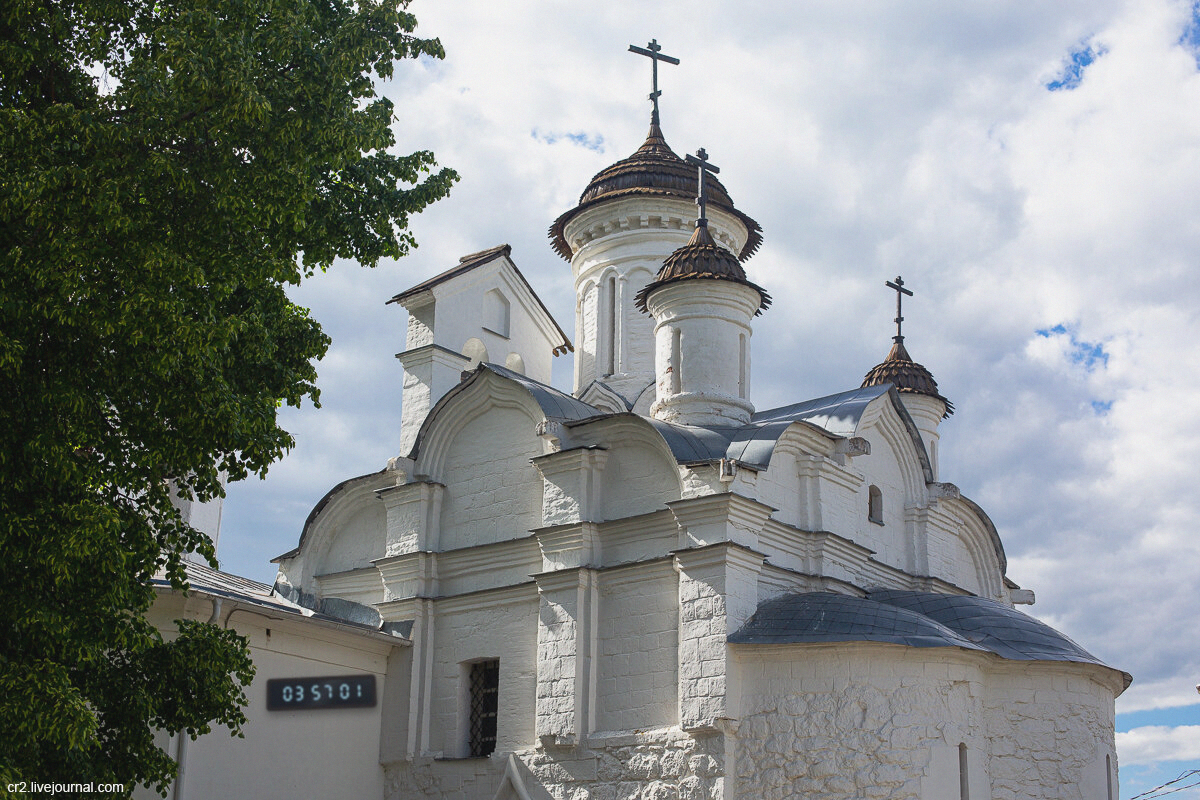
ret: 3:57:01
